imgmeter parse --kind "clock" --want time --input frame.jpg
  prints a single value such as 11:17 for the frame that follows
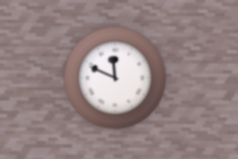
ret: 11:49
